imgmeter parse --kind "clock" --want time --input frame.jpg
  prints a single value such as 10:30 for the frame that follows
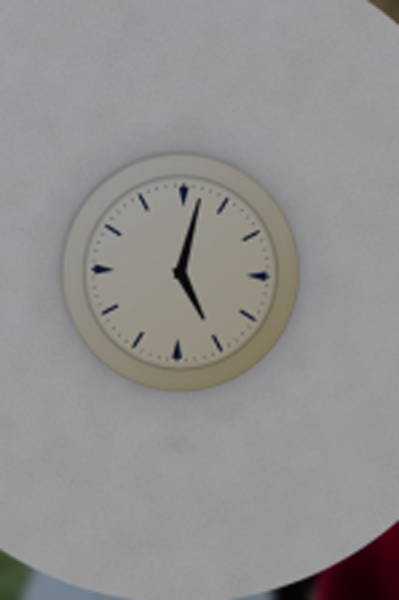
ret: 5:02
